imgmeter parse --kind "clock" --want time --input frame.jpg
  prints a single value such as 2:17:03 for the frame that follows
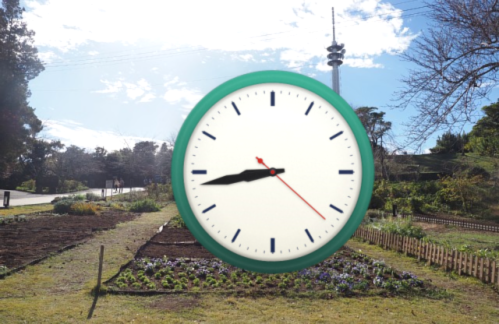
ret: 8:43:22
